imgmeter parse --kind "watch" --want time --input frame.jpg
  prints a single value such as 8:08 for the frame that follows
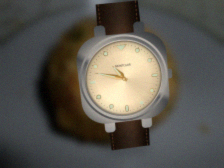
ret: 10:48
